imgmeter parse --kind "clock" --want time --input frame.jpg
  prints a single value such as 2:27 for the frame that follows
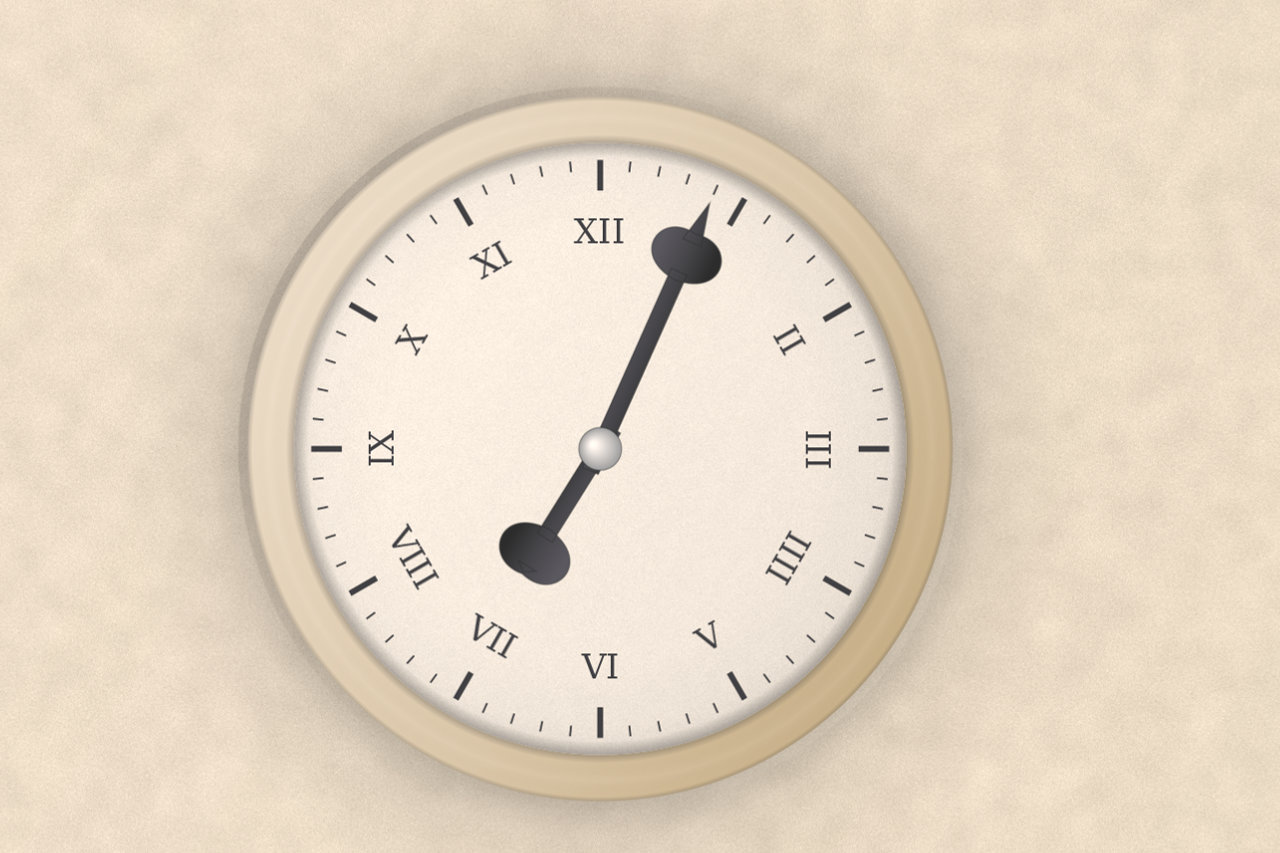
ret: 7:04
